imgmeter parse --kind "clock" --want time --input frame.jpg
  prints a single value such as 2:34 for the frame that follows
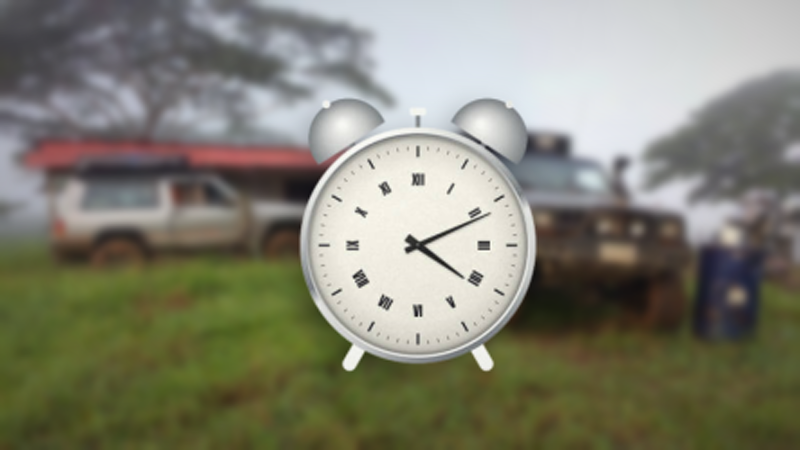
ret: 4:11
